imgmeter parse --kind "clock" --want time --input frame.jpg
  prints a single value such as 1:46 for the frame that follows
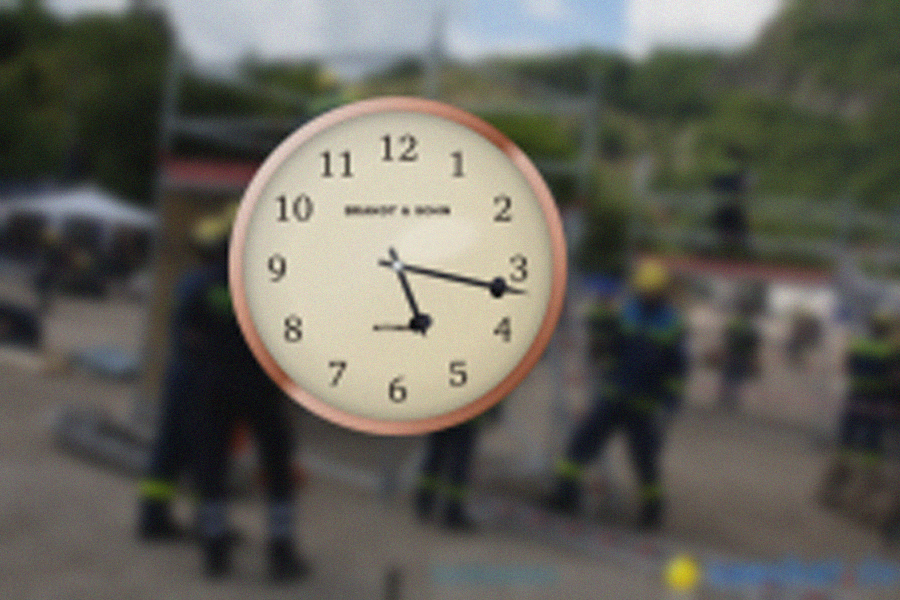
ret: 5:17
